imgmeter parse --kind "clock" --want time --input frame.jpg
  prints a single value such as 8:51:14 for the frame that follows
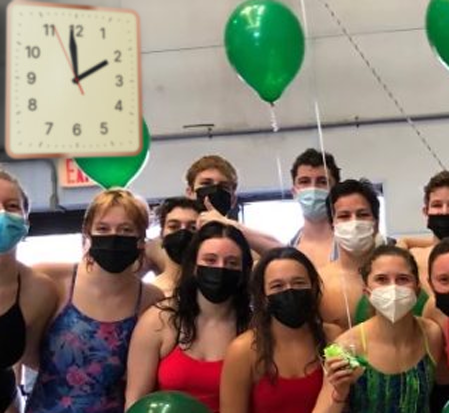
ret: 1:58:56
